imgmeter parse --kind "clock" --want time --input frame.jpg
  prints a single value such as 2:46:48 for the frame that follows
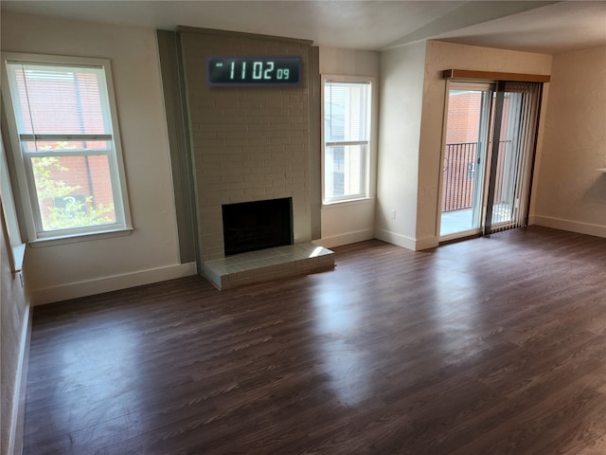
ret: 11:02:09
